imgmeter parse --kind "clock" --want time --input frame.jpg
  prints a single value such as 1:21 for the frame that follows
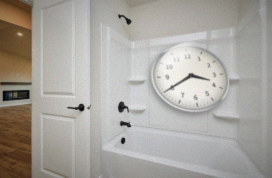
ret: 3:40
